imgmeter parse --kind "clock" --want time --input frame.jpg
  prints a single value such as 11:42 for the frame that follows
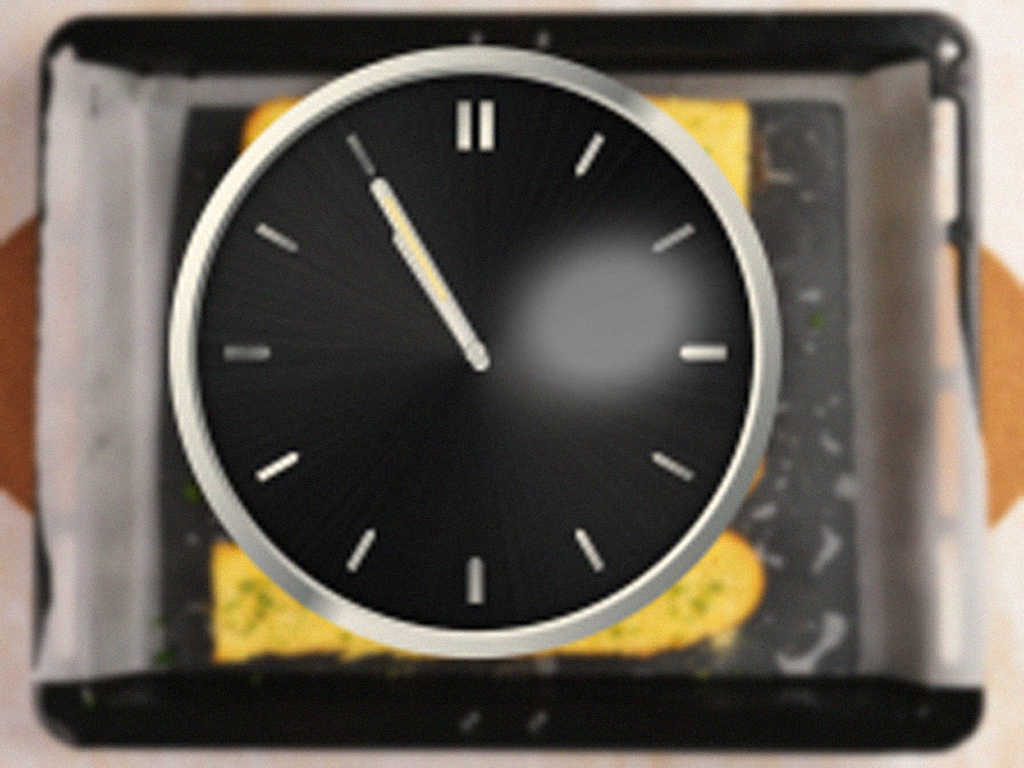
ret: 10:55
